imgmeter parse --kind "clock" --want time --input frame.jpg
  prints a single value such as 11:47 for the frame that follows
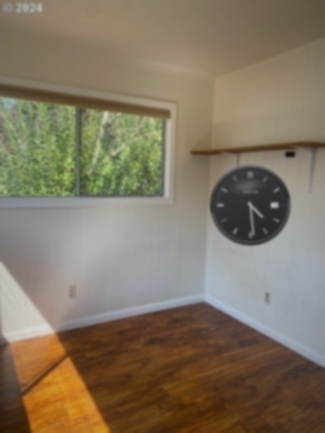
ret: 4:29
